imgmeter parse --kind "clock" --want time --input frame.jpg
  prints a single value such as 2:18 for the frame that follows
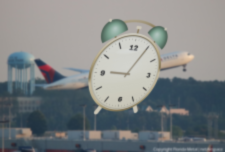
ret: 9:05
